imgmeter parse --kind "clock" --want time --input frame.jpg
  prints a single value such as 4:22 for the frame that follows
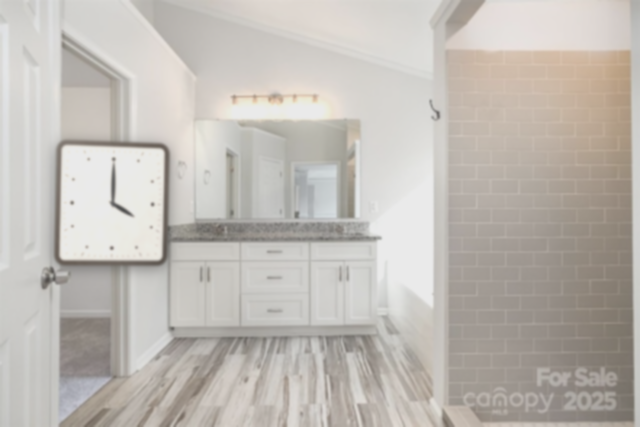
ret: 4:00
